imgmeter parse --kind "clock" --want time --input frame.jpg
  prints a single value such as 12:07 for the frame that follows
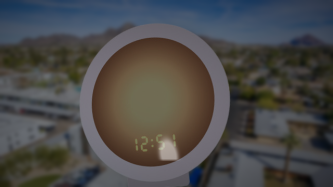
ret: 12:51
